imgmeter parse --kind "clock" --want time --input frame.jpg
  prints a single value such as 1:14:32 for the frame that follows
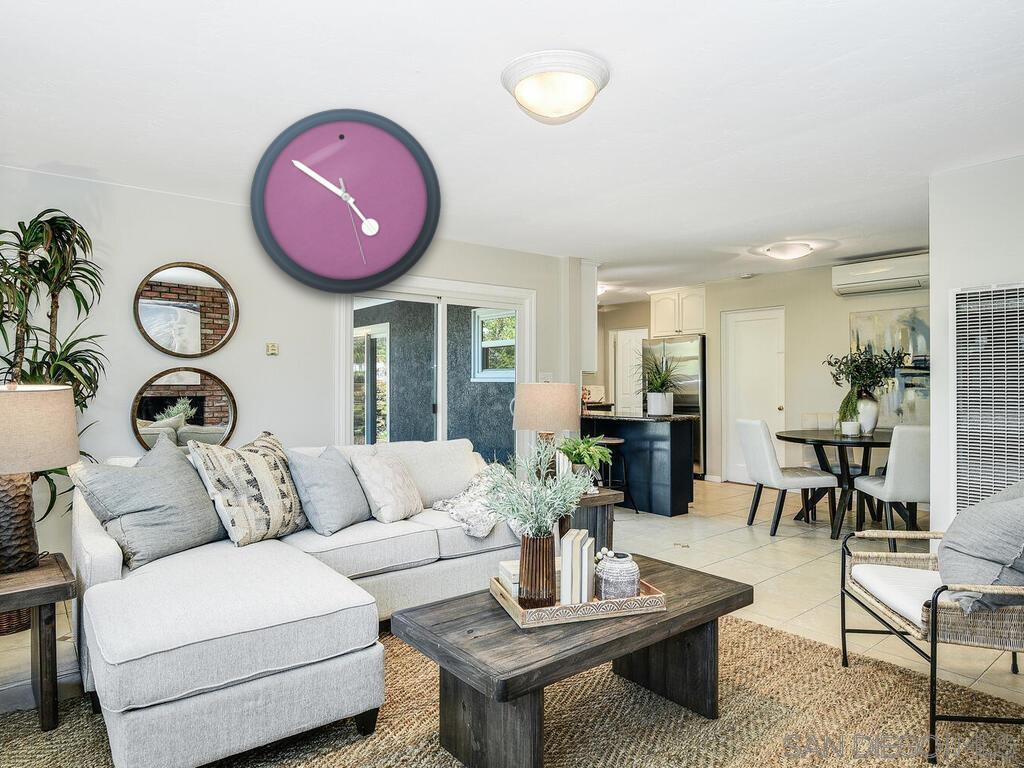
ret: 4:51:28
